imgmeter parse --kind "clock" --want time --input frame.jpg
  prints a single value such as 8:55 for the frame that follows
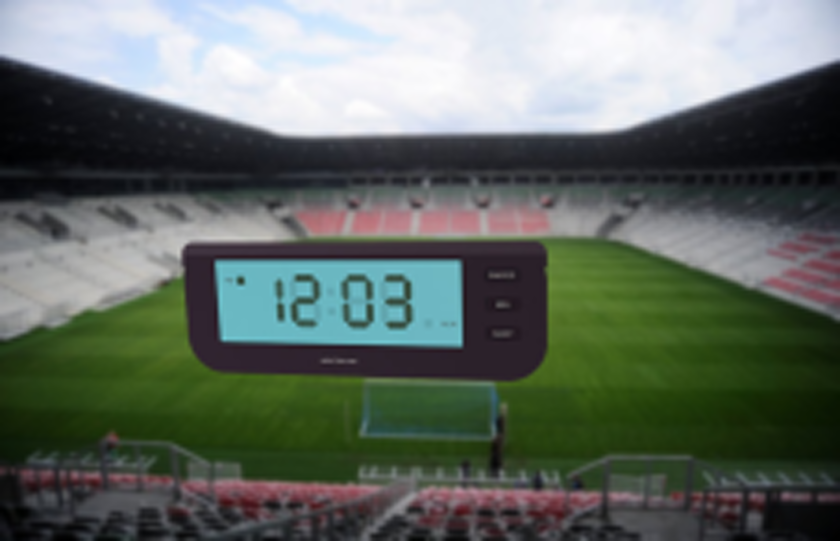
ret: 12:03
